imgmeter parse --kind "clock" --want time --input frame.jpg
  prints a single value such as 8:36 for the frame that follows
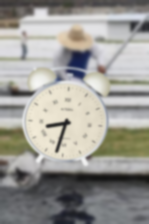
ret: 8:32
